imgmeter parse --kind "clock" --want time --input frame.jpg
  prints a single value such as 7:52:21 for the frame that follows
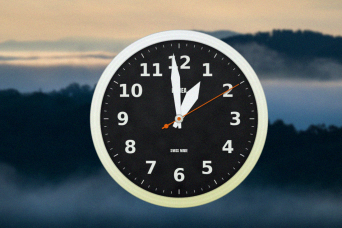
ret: 12:59:10
